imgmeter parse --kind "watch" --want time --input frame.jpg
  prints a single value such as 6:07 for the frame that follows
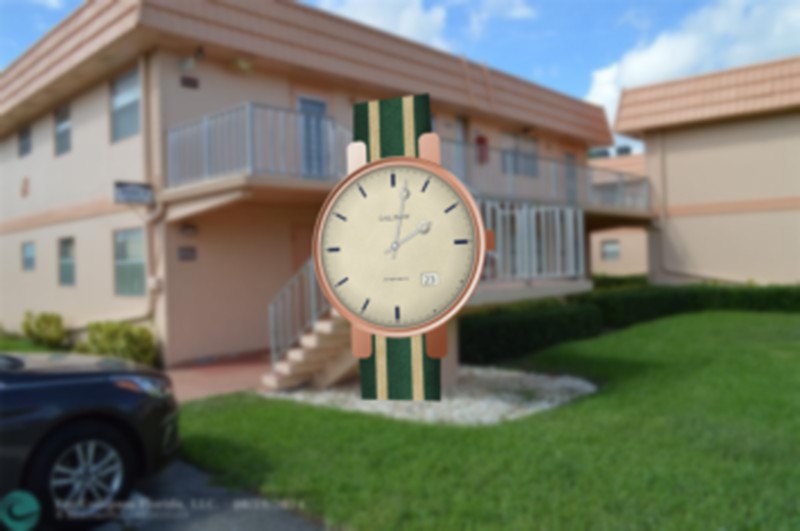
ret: 2:02
